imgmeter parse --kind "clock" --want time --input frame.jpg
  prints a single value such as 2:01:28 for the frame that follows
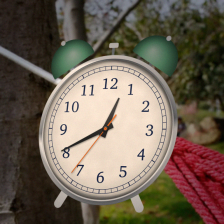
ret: 12:40:36
